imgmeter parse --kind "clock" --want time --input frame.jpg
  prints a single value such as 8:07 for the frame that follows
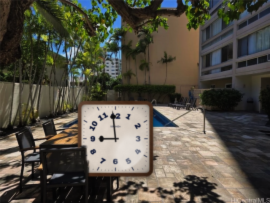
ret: 8:59
